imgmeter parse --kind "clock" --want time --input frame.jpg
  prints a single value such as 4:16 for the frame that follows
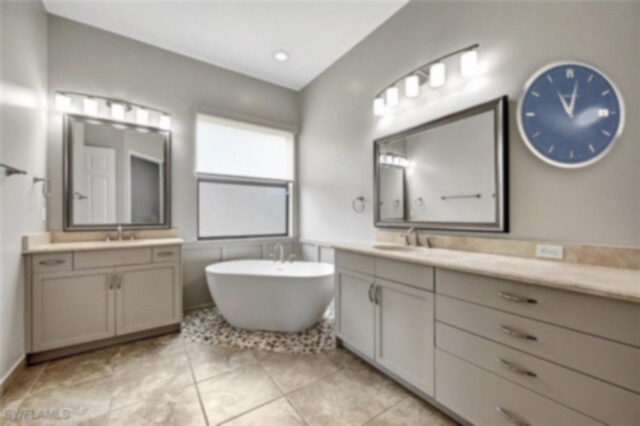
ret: 11:02
